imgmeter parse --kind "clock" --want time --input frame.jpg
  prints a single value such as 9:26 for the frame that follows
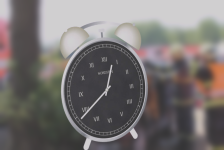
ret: 12:39
